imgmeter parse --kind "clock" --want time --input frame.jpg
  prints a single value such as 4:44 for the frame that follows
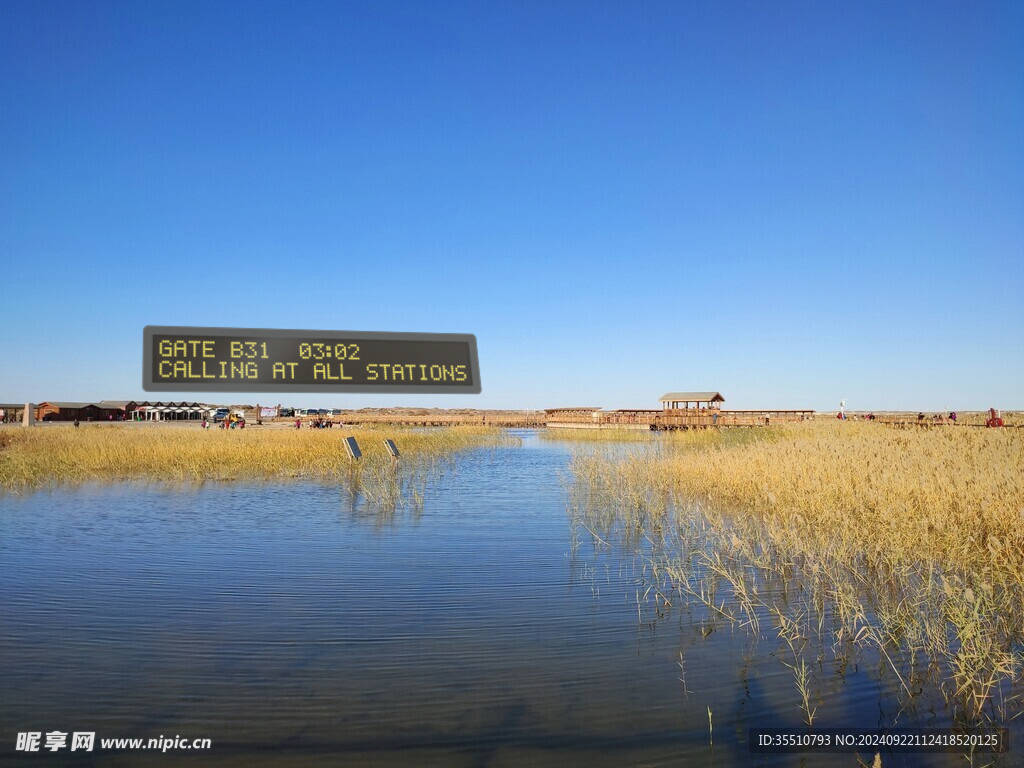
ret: 3:02
